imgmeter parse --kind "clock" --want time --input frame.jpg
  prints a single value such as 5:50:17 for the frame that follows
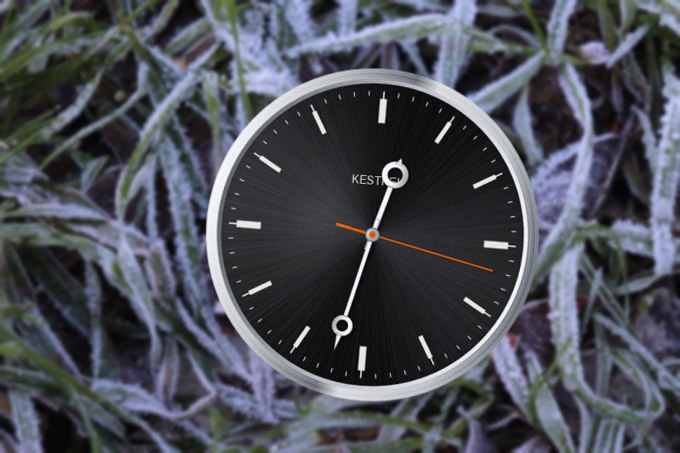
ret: 12:32:17
